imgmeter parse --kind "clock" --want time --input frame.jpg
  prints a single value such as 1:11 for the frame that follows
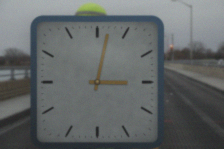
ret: 3:02
